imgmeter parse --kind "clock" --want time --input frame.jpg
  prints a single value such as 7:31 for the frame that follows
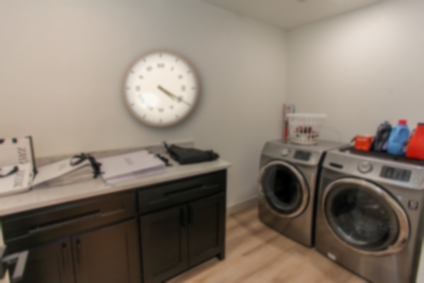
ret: 4:20
